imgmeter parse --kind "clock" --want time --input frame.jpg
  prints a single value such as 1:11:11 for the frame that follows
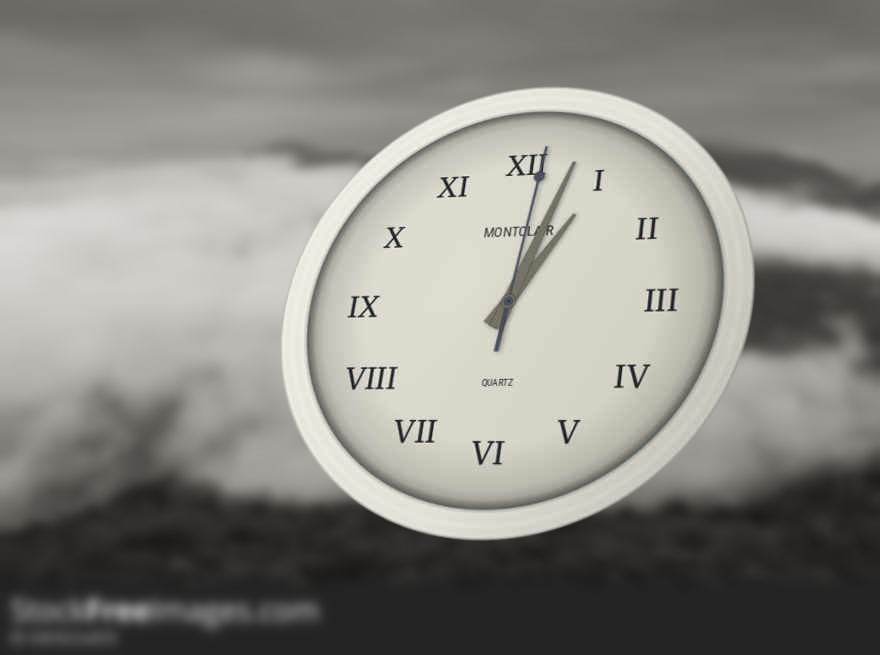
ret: 1:03:01
